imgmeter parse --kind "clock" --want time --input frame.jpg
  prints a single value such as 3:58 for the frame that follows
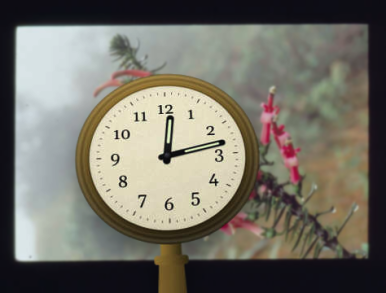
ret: 12:13
